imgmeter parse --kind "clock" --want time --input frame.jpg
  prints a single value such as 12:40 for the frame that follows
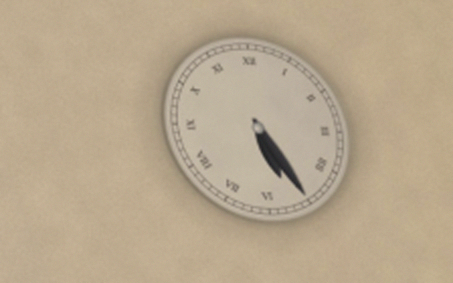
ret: 5:25
